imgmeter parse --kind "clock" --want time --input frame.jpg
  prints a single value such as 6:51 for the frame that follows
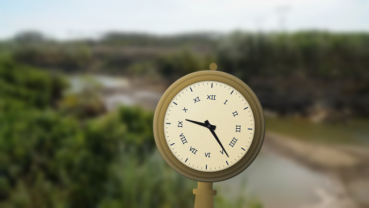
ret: 9:24
